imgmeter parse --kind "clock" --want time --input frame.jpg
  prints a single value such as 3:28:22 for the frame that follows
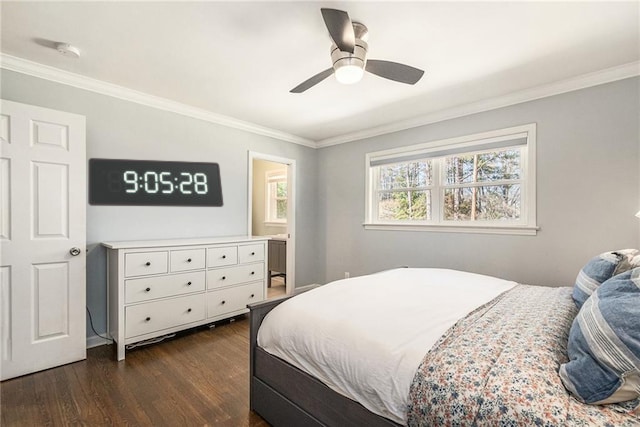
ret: 9:05:28
